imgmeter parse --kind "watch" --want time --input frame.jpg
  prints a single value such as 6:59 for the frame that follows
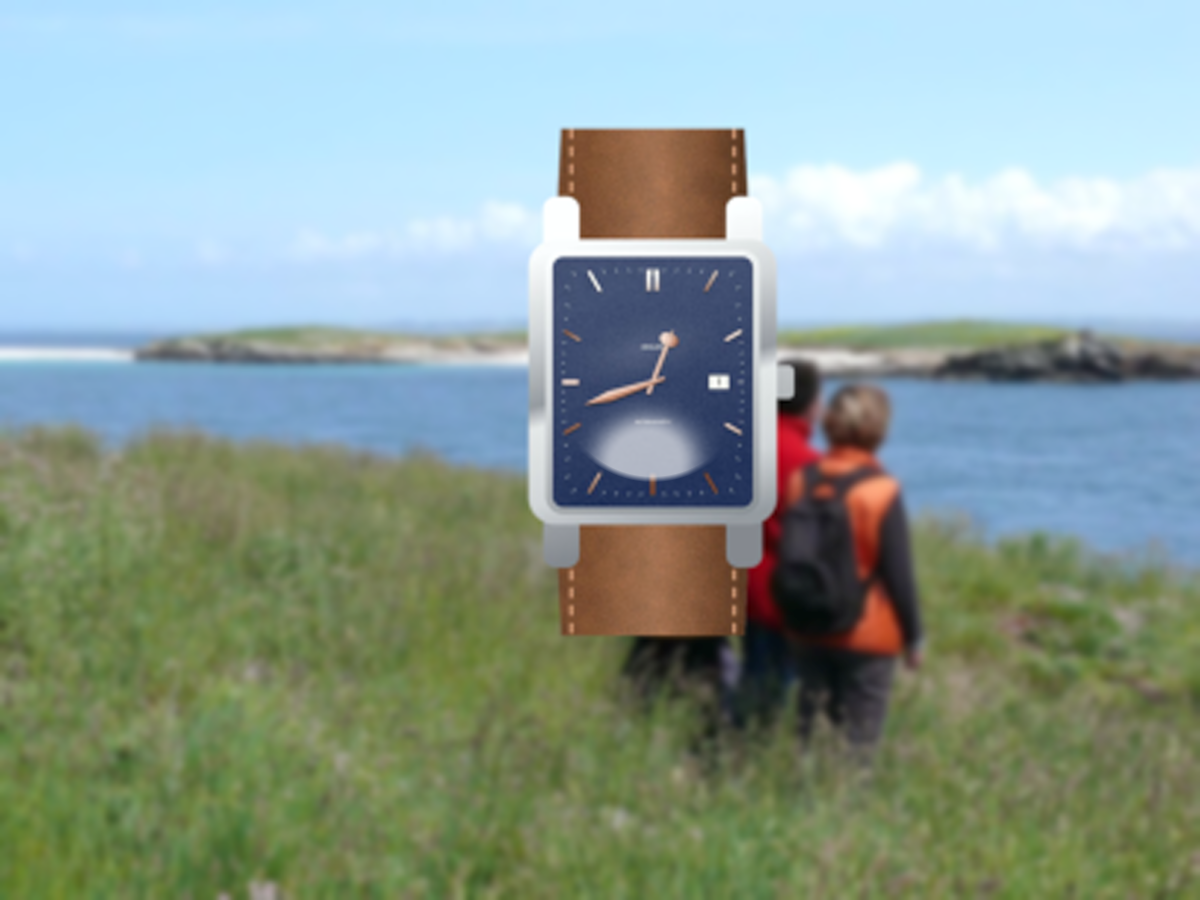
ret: 12:42
